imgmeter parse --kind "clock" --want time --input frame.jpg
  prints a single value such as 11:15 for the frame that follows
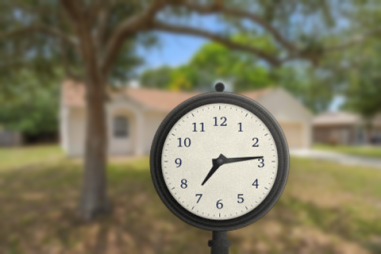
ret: 7:14
